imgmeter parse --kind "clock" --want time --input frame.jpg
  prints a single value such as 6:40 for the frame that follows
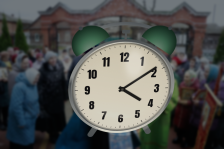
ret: 4:09
